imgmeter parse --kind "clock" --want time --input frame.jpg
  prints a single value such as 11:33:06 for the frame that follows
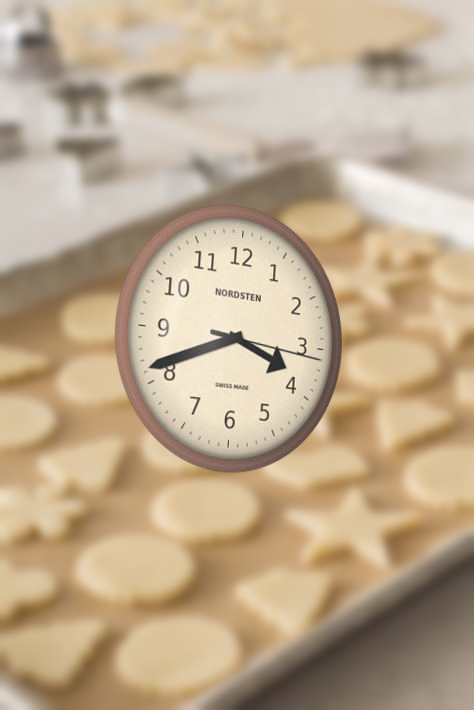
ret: 3:41:16
